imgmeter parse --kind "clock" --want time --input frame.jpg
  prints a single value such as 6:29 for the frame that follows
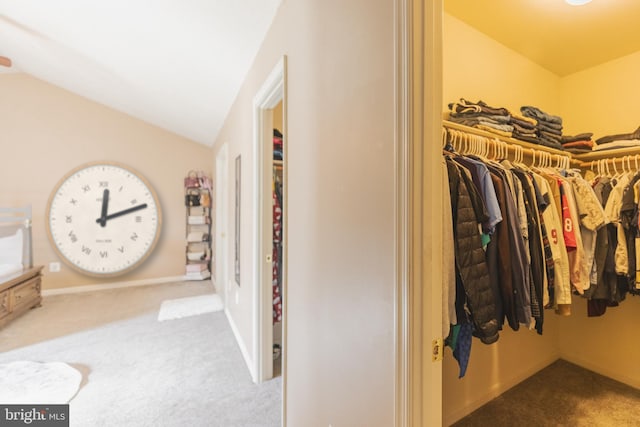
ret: 12:12
